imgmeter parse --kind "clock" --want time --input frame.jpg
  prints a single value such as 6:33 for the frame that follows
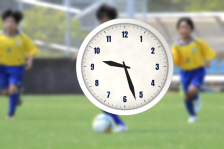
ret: 9:27
